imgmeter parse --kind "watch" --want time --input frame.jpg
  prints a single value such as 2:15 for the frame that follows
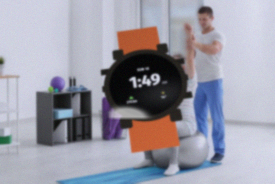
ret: 1:49
